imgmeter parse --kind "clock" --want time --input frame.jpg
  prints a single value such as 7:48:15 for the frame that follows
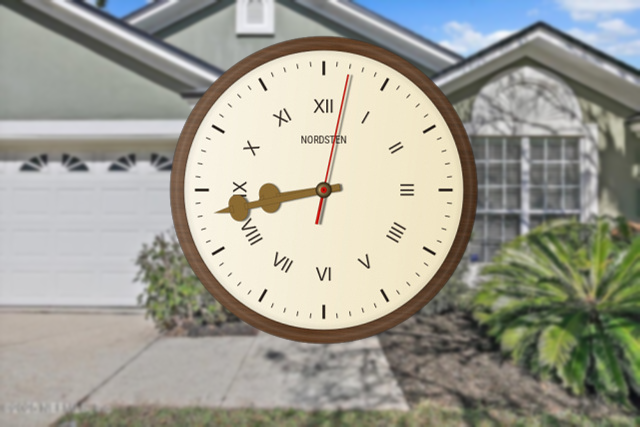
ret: 8:43:02
